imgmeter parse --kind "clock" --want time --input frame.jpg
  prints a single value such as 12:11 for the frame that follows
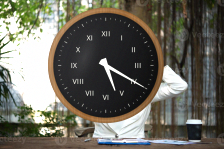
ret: 5:20
